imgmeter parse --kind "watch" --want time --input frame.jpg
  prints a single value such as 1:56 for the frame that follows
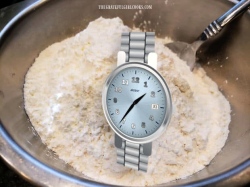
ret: 1:36
